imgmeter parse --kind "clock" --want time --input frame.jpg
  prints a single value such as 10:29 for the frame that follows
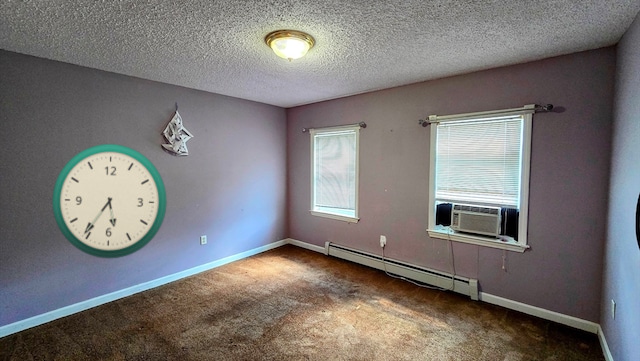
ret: 5:36
